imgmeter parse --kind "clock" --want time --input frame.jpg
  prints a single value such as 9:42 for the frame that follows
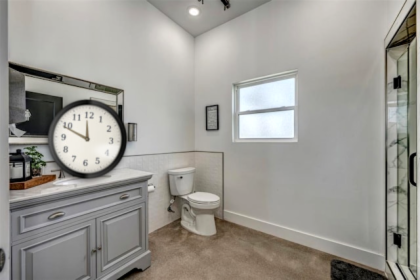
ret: 11:49
